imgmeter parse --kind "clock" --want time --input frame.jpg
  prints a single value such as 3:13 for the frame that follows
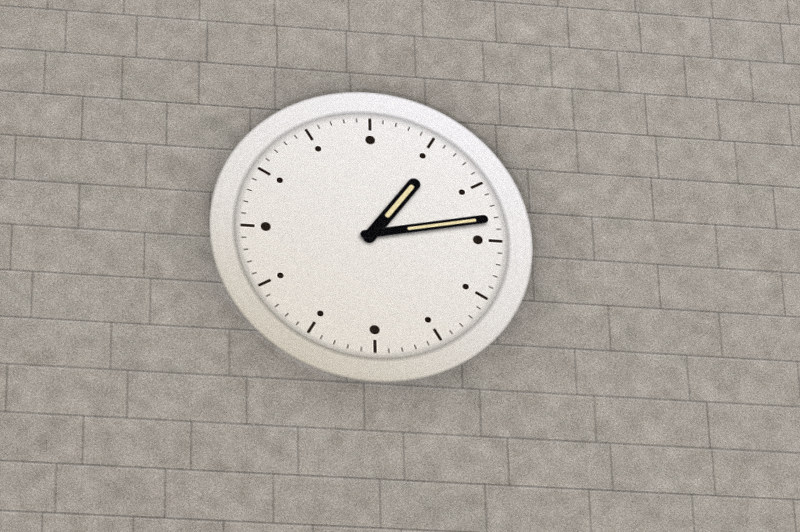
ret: 1:13
